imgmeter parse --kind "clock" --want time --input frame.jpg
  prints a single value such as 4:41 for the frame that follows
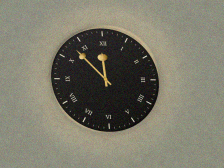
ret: 11:53
